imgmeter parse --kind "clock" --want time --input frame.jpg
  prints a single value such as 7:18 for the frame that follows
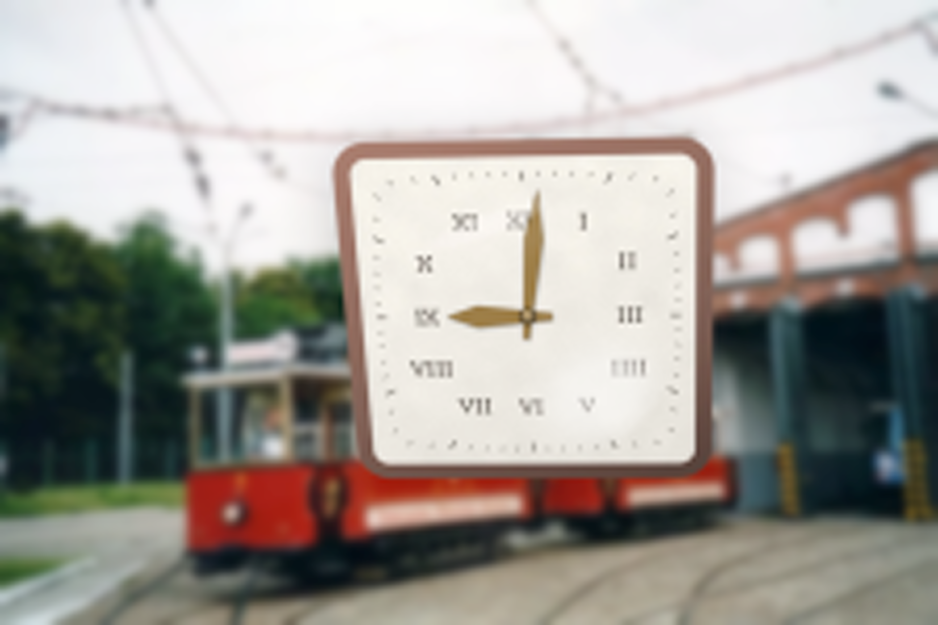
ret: 9:01
